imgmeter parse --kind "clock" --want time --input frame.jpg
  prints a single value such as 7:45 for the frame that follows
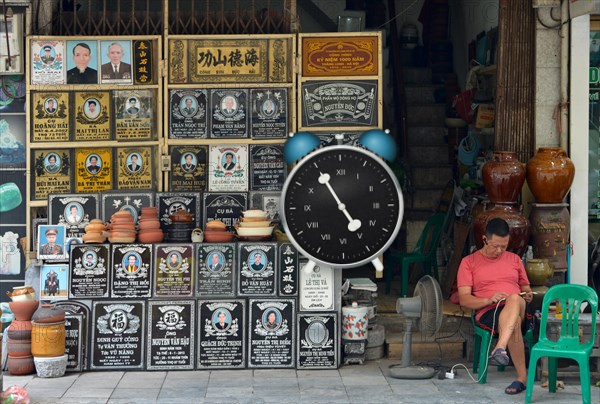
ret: 4:55
